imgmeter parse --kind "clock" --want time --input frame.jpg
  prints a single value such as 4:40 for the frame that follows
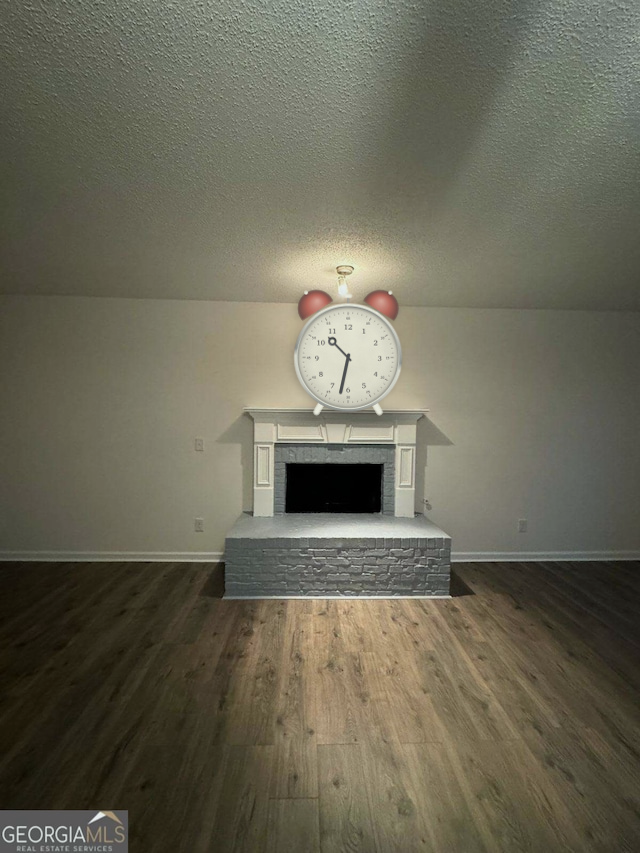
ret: 10:32
